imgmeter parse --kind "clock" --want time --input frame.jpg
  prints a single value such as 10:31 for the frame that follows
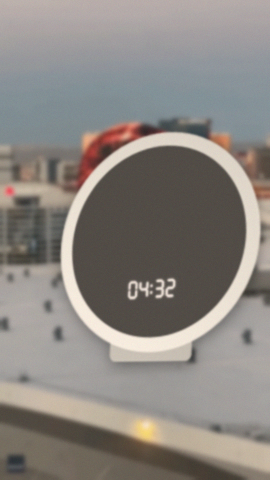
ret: 4:32
